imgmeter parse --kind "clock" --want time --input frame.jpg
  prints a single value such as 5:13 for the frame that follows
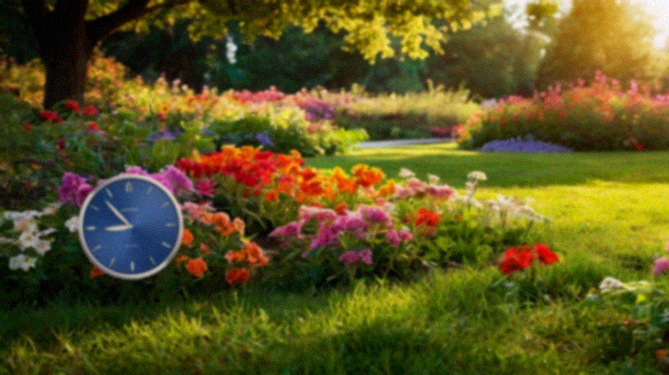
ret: 8:53
